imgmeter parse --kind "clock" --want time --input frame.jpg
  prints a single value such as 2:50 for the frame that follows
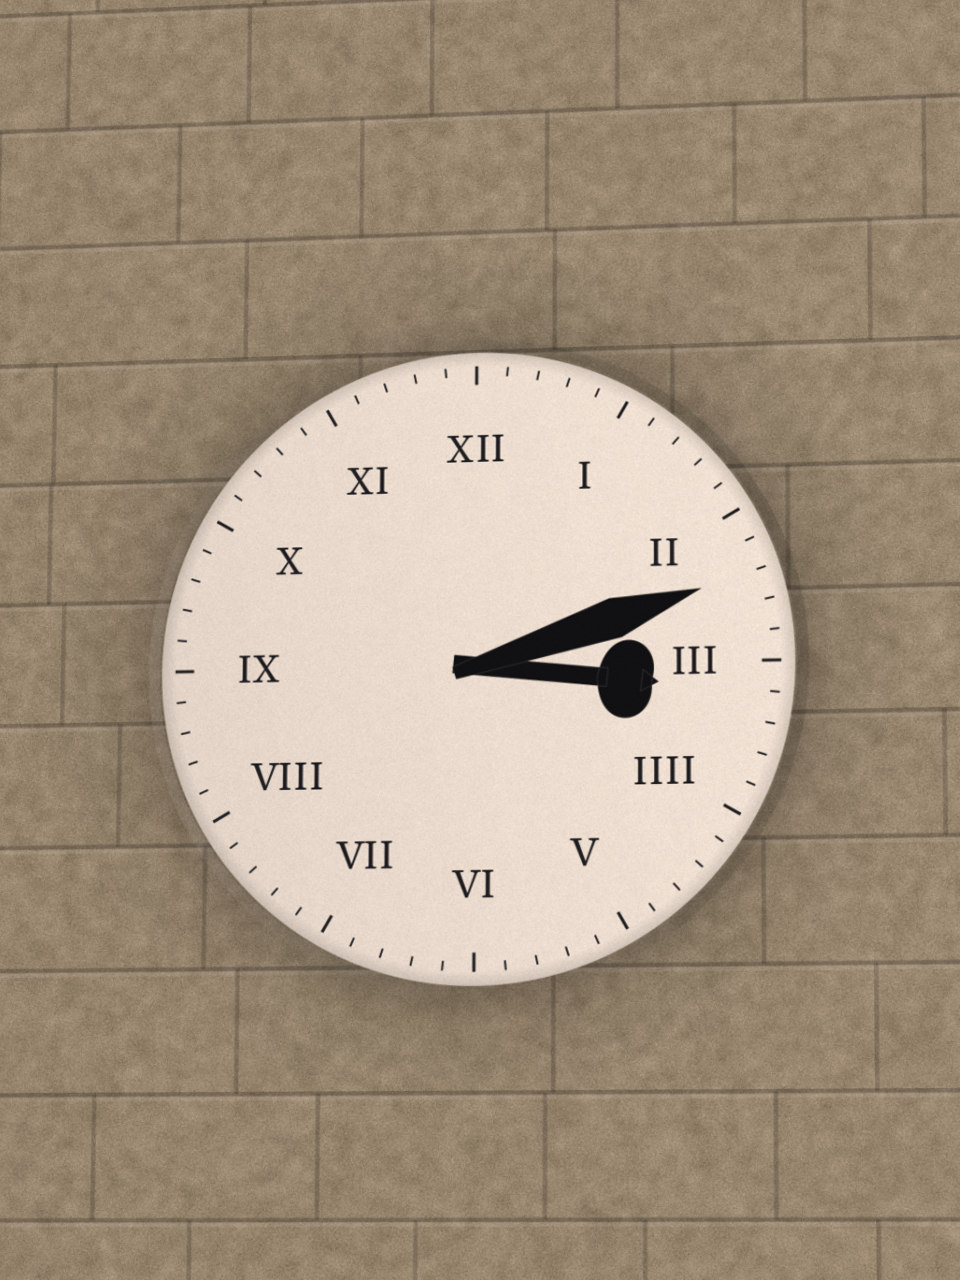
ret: 3:12
